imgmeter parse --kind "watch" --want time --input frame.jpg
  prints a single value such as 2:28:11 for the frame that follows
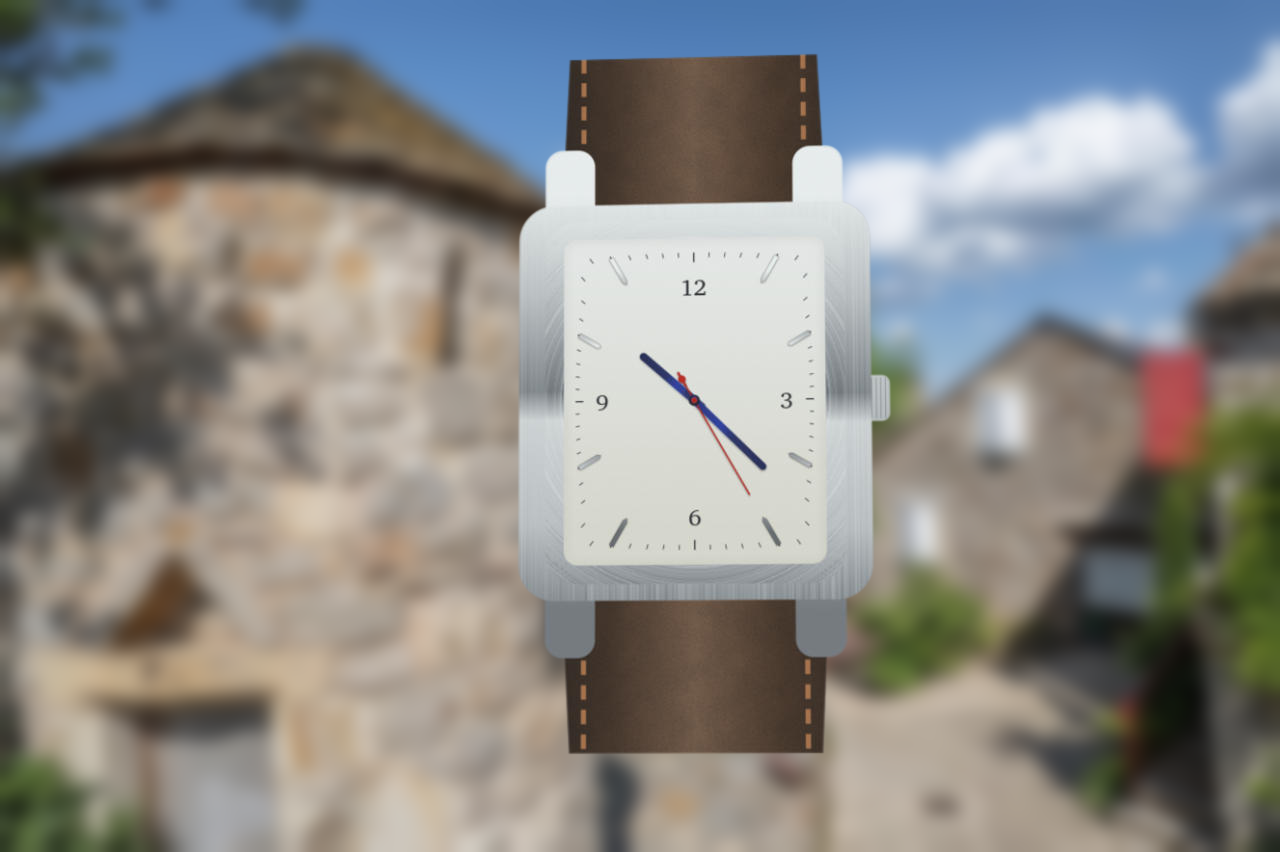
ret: 10:22:25
